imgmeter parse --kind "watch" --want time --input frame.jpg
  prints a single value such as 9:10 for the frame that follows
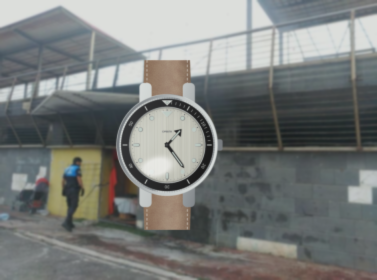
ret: 1:24
